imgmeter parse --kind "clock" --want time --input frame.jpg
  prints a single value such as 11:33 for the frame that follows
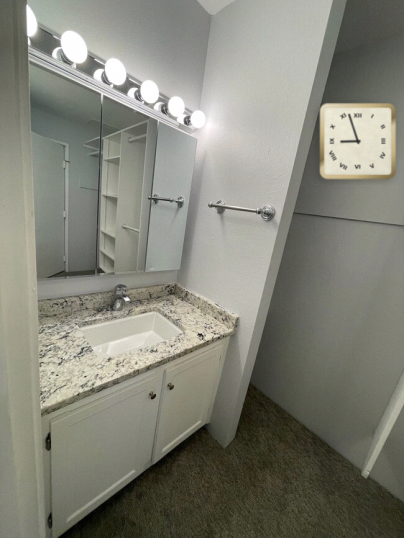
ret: 8:57
